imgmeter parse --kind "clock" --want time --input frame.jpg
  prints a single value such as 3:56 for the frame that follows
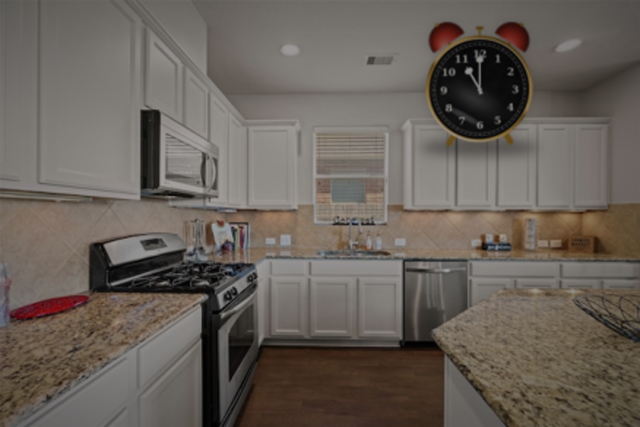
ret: 11:00
